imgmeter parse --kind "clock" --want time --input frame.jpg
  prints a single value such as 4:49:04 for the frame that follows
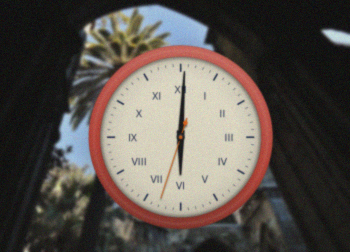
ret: 6:00:33
